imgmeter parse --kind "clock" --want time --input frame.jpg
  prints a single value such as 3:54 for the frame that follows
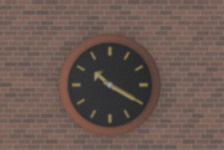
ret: 10:20
